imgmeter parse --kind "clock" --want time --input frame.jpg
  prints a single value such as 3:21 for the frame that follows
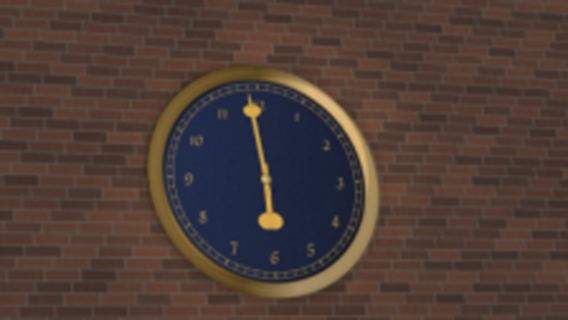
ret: 5:59
